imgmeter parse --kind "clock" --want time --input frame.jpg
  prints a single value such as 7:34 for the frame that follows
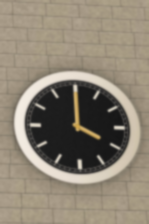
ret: 4:00
